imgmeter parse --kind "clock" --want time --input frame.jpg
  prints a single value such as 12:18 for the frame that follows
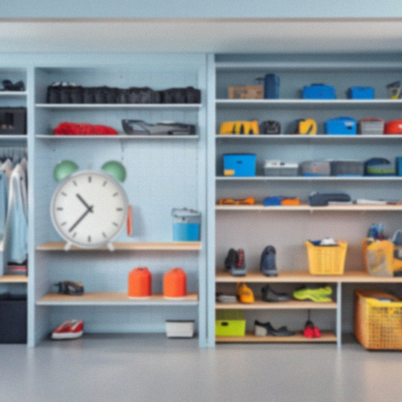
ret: 10:37
